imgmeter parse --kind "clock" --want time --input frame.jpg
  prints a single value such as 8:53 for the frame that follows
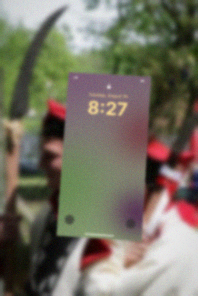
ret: 8:27
